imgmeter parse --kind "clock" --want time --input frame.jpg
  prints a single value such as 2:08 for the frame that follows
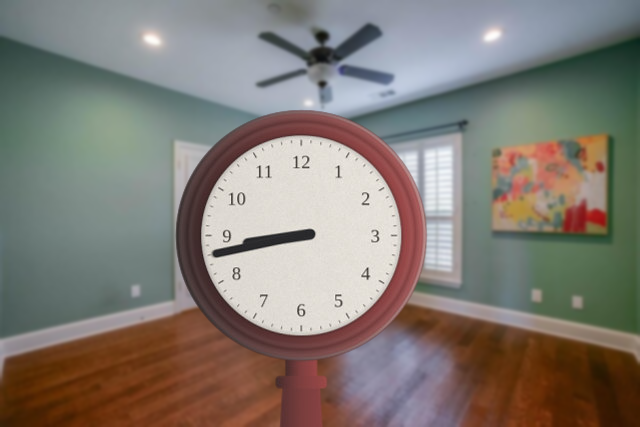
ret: 8:43
